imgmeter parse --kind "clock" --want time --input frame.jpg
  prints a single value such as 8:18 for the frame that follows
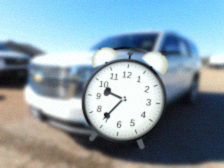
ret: 9:36
